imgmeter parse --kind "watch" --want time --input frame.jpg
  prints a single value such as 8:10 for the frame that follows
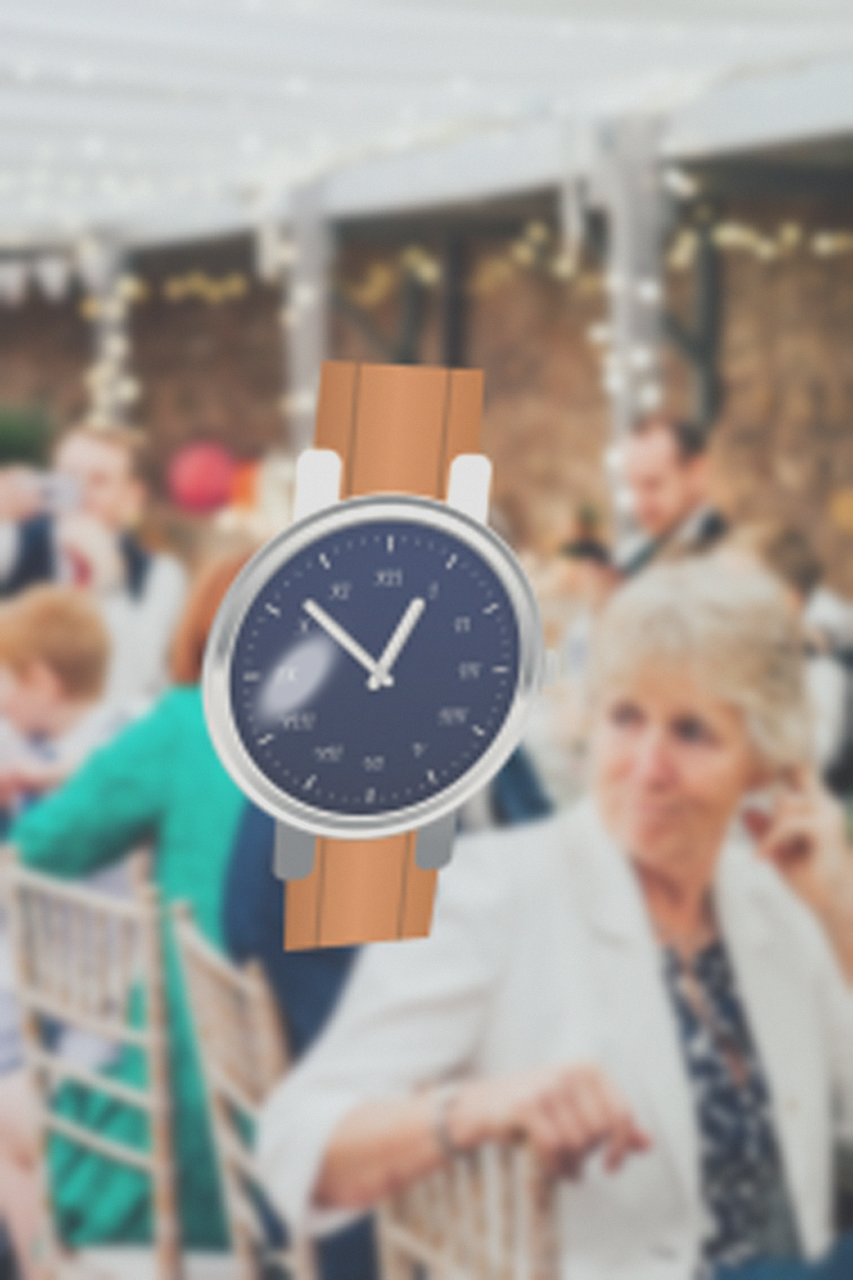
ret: 12:52
